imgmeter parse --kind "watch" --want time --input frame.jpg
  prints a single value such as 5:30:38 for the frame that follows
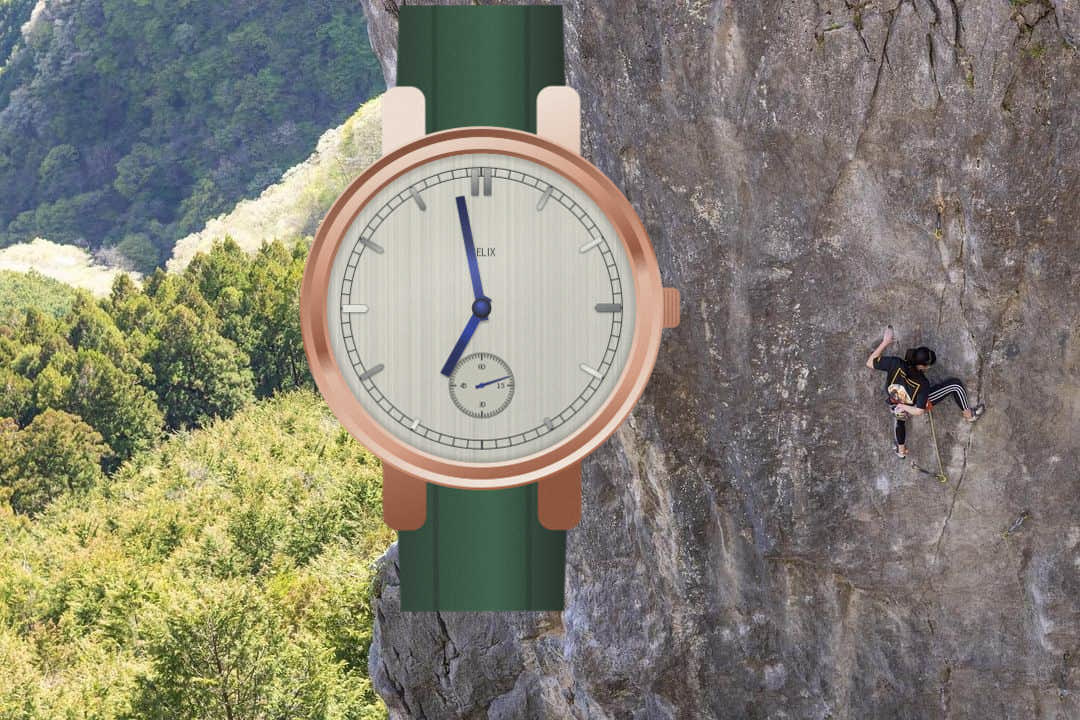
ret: 6:58:12
